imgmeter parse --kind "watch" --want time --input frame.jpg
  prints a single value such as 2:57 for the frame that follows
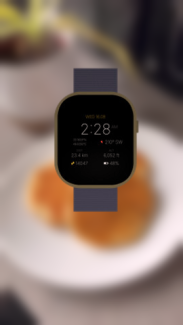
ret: 2:28
